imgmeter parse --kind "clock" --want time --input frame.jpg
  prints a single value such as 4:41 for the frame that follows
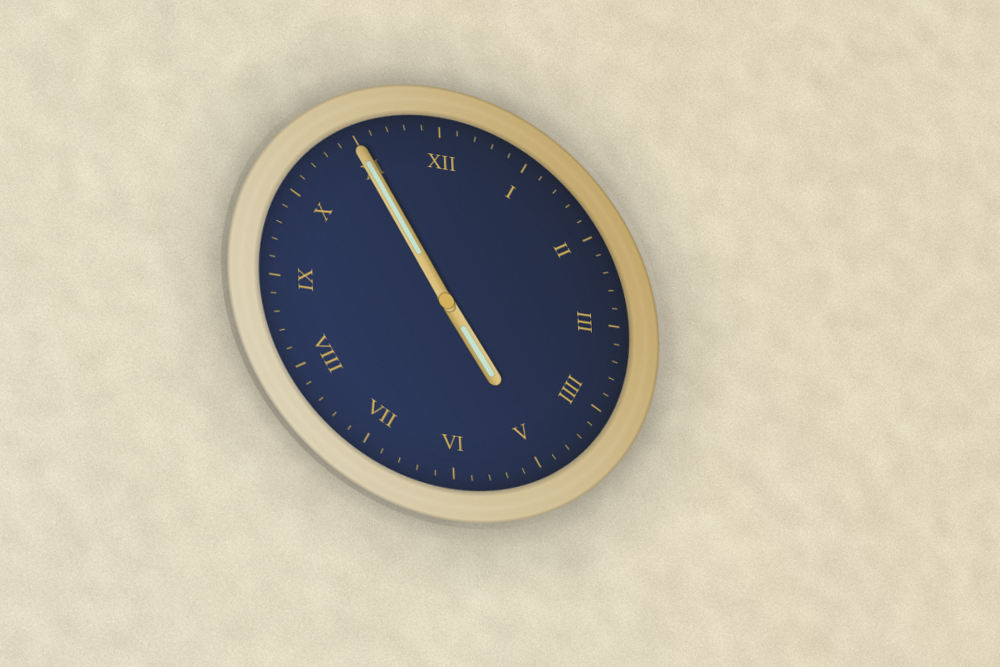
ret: 4:55
